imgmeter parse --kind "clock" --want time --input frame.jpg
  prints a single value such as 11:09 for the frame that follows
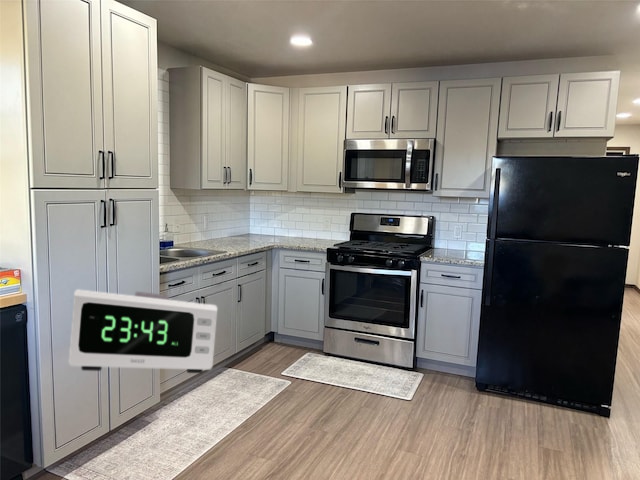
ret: 23:43
